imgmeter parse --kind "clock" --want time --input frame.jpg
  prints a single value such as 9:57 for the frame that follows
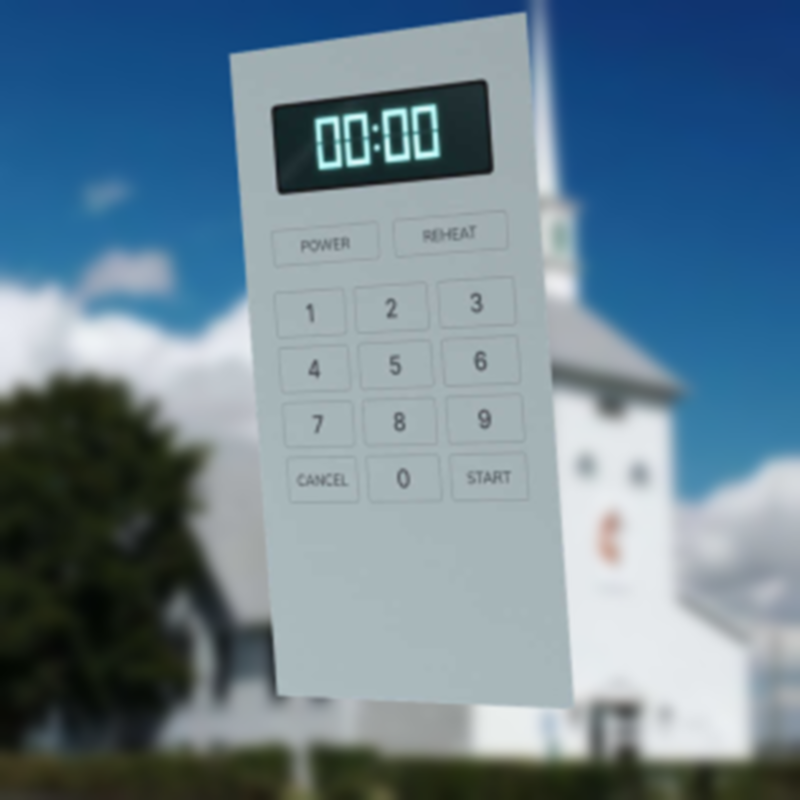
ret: 0:00
